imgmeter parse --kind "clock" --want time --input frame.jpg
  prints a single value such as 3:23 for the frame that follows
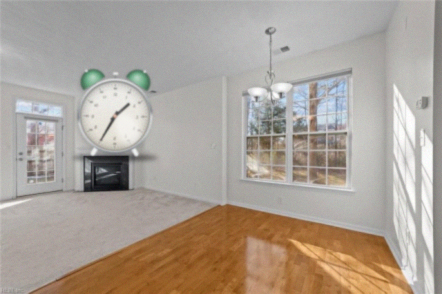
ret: 1:35
